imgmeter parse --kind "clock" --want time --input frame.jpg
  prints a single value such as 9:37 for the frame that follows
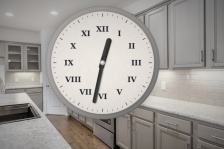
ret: 12:32
